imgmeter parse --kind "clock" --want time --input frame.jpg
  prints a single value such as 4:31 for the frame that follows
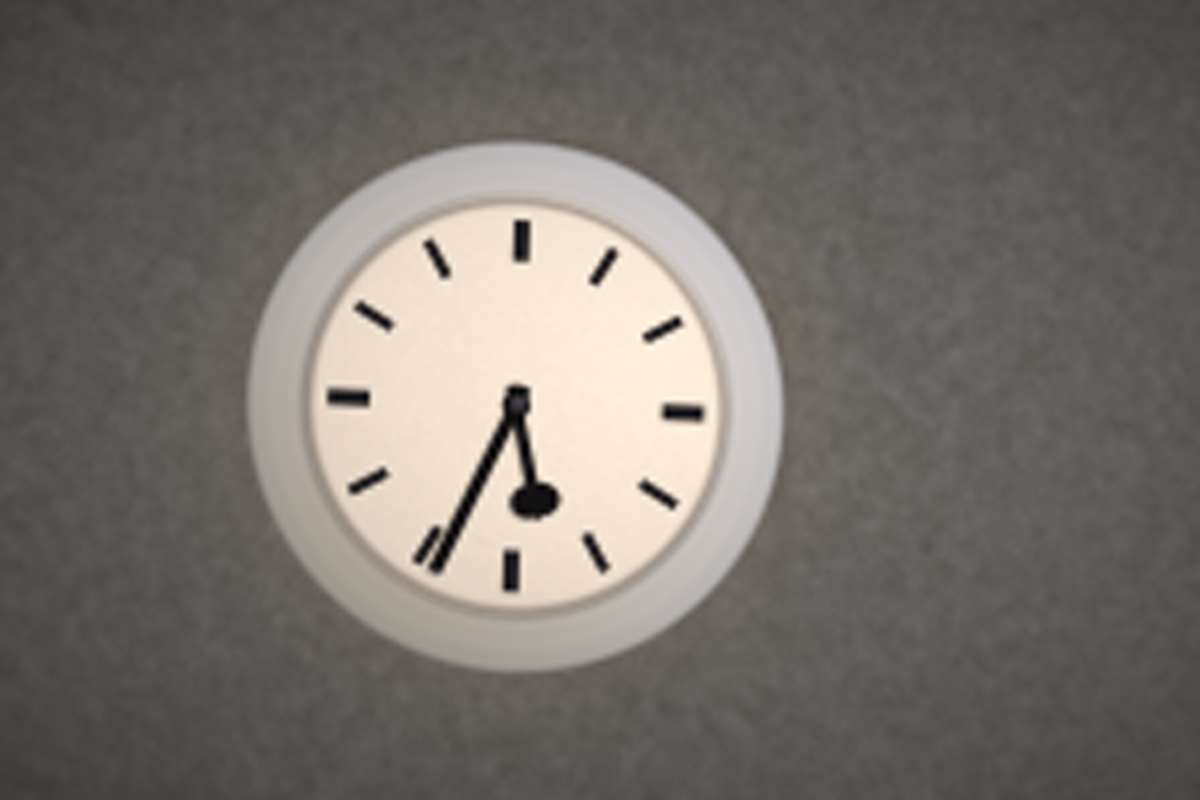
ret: 5:34
